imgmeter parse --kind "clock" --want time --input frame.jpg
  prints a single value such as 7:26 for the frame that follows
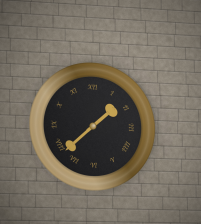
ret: 1:38
